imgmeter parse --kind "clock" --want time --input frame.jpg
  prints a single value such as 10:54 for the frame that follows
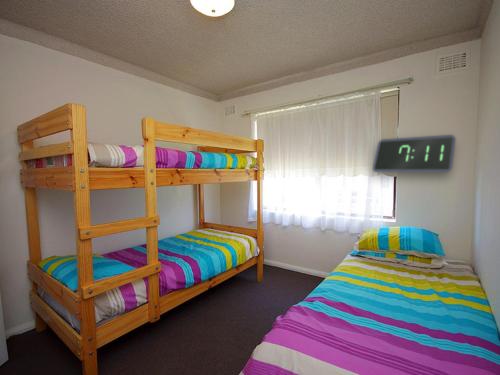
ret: 7:11
